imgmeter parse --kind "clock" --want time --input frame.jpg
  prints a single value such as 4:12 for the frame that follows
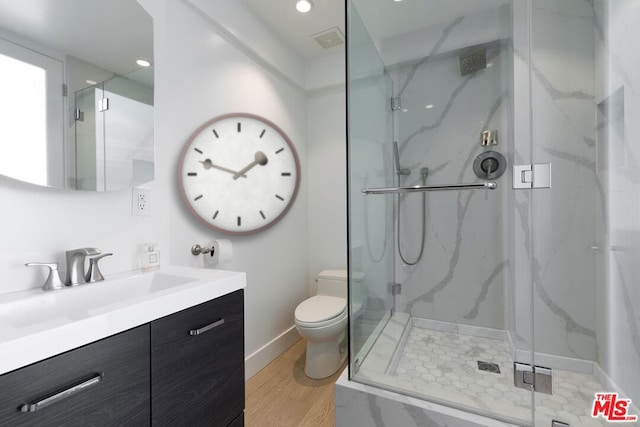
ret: 1:48
